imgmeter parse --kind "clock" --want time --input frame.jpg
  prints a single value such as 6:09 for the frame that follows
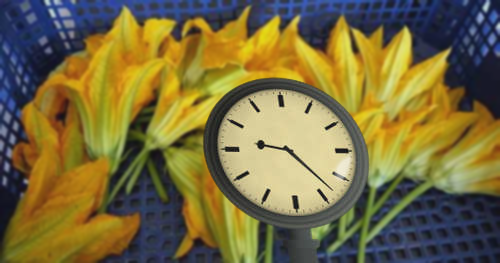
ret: 9:23
